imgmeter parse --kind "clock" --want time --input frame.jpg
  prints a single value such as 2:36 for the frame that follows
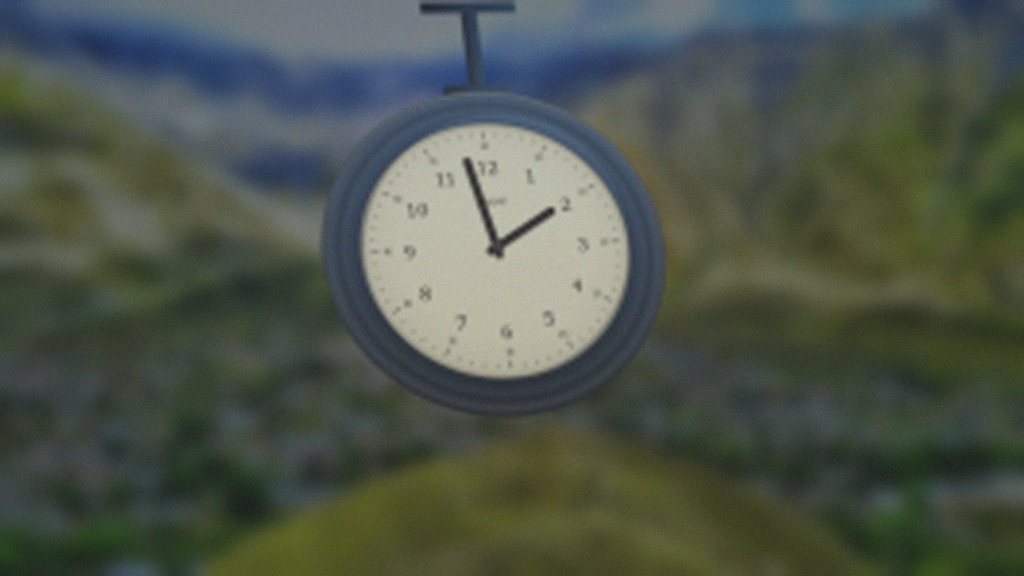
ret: 1:58
